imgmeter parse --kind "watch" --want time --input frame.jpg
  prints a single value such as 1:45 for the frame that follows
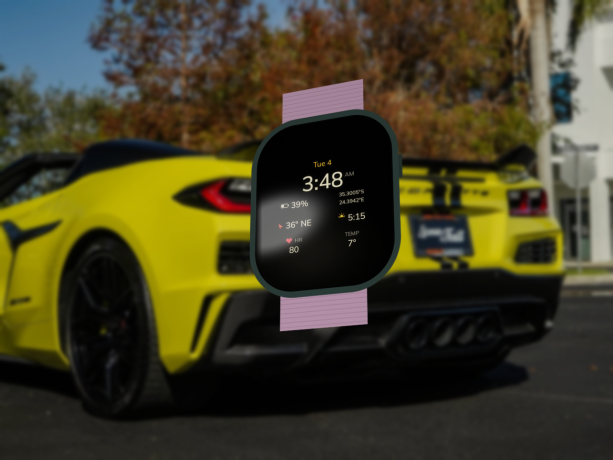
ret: 3:48
